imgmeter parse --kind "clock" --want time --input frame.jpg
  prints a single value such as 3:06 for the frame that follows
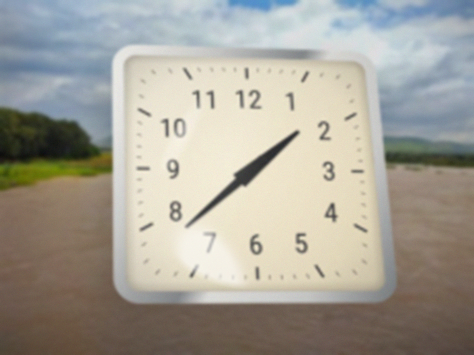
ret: 1:38
